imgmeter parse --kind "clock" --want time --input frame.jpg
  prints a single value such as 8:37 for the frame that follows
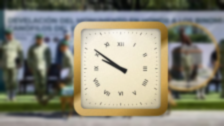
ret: 9:51
